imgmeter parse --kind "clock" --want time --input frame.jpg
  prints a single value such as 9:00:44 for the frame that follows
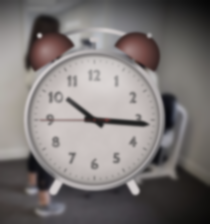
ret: 10:15:45
